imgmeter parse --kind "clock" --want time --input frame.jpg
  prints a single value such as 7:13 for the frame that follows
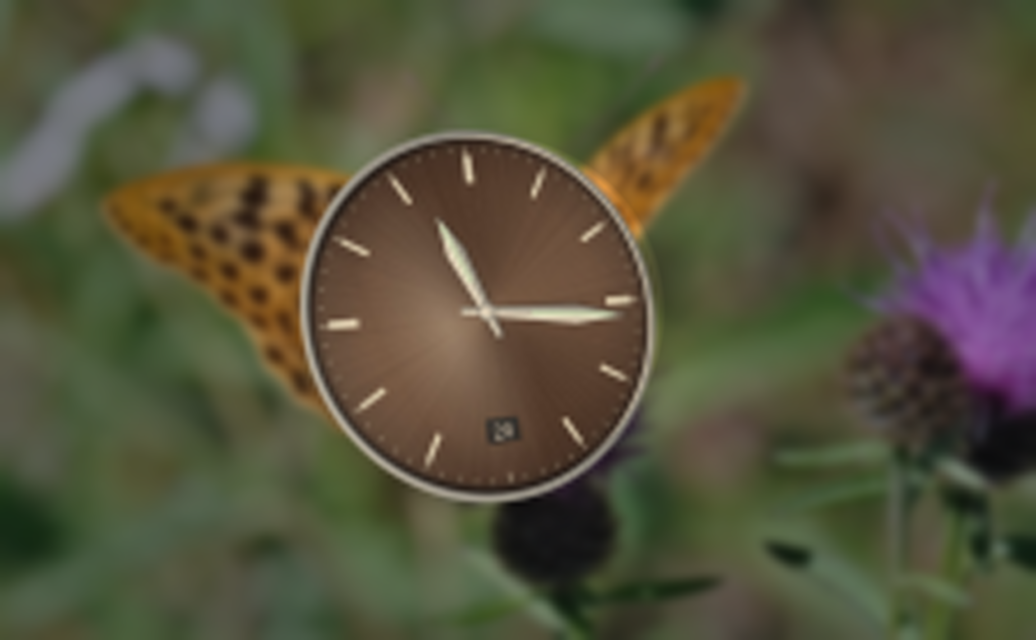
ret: 11:16
